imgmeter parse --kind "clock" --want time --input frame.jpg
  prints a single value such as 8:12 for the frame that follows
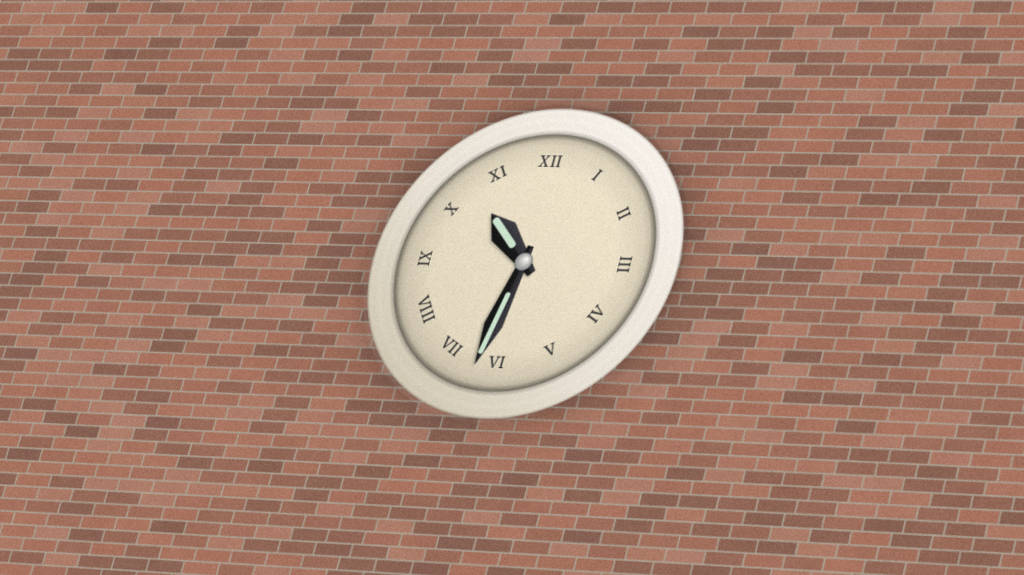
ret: 10:32
